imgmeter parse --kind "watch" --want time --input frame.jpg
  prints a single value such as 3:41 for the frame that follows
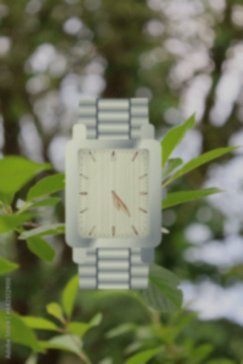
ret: 5:24
